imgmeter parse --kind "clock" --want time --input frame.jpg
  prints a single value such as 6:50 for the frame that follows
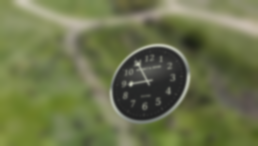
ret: 8:55
